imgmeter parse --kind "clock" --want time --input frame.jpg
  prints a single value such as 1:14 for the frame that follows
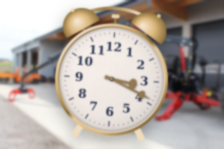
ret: 3:19
